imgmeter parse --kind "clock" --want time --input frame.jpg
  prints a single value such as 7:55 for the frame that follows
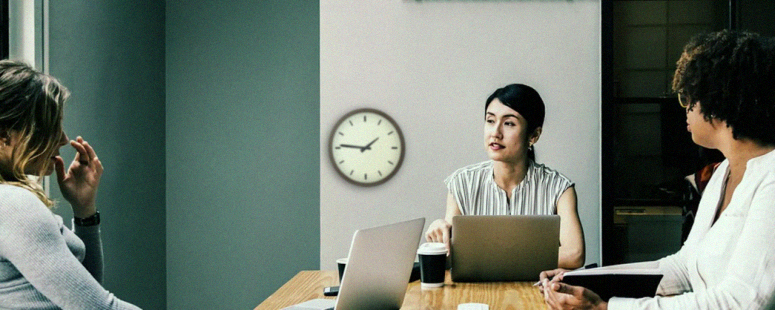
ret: 1:46
